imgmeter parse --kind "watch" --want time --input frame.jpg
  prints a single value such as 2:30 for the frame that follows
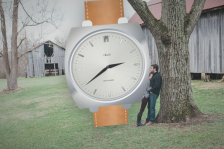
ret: 2:39
